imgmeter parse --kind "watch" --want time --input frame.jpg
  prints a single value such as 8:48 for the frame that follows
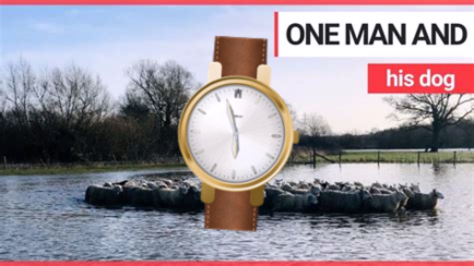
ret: 5:57
